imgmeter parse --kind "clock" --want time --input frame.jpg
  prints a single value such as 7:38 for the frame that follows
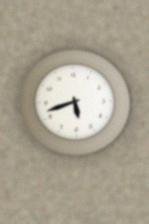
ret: 5:42
